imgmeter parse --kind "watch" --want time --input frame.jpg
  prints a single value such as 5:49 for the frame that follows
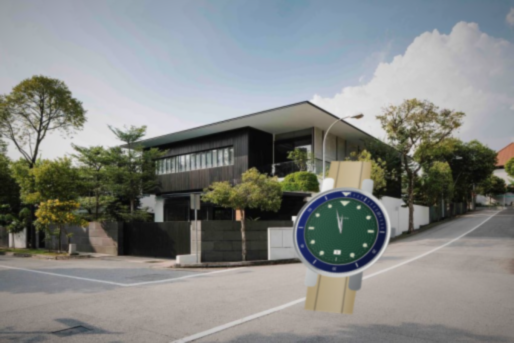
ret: 11:57
